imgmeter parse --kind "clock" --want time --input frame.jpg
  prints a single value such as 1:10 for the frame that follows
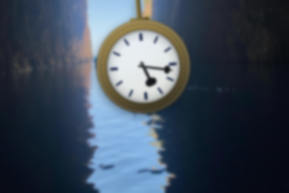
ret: 5:17
